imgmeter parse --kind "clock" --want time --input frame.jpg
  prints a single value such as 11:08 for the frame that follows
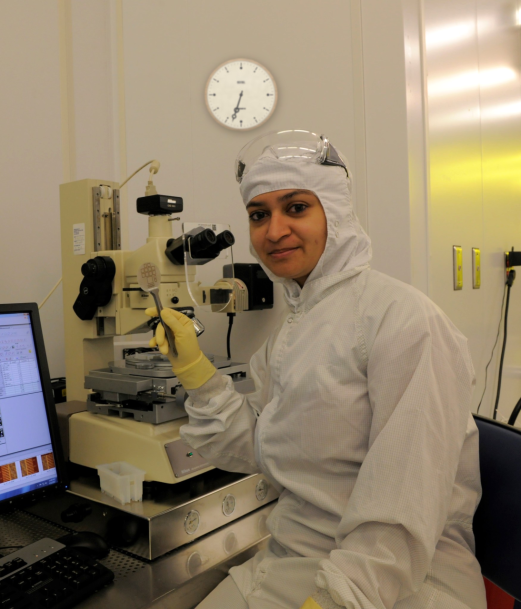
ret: 6:33
